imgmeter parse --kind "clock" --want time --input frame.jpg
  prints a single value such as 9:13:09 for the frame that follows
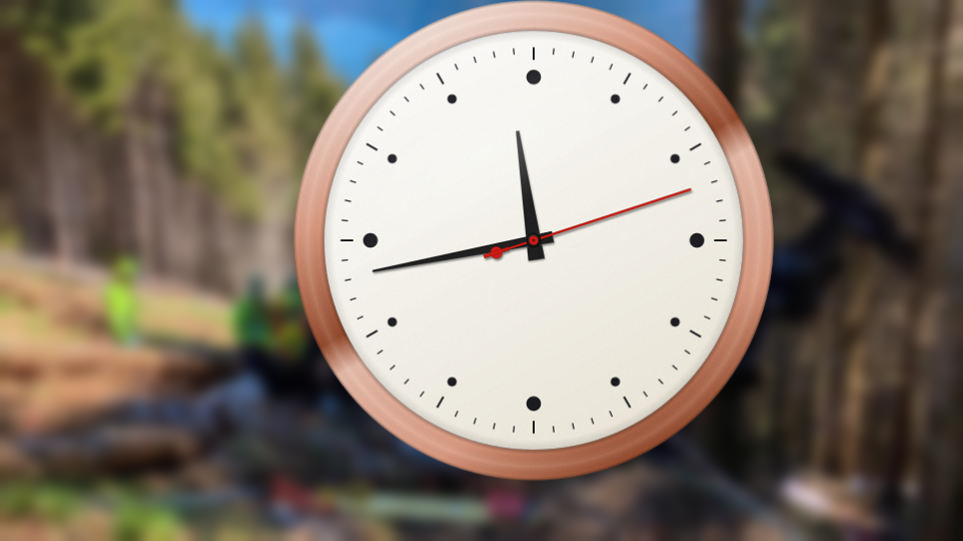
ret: 11:43:12
